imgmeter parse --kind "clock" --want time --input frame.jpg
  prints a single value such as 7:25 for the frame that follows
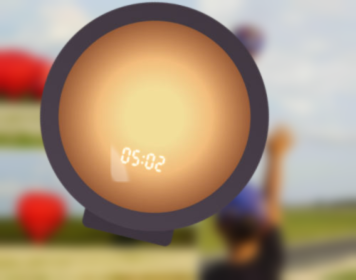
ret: 5:02
